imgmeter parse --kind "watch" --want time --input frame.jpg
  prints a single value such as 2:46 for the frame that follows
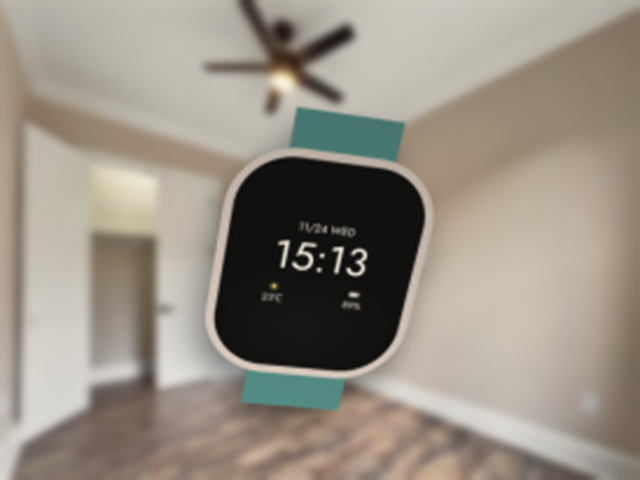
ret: 15:13
